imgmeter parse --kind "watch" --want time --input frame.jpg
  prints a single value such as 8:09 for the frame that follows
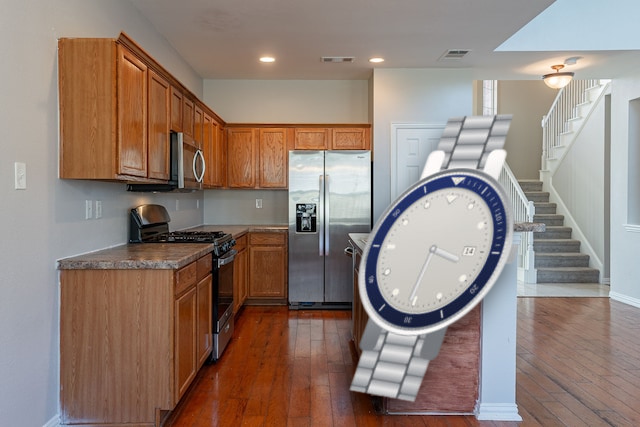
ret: 3:31
